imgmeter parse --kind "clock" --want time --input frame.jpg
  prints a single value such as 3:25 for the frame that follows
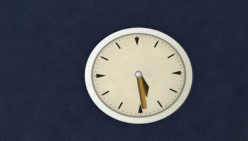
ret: 5:29
